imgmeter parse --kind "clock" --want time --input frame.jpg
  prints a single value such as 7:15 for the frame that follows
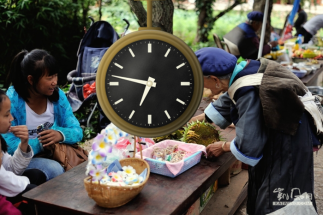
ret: 6:47
